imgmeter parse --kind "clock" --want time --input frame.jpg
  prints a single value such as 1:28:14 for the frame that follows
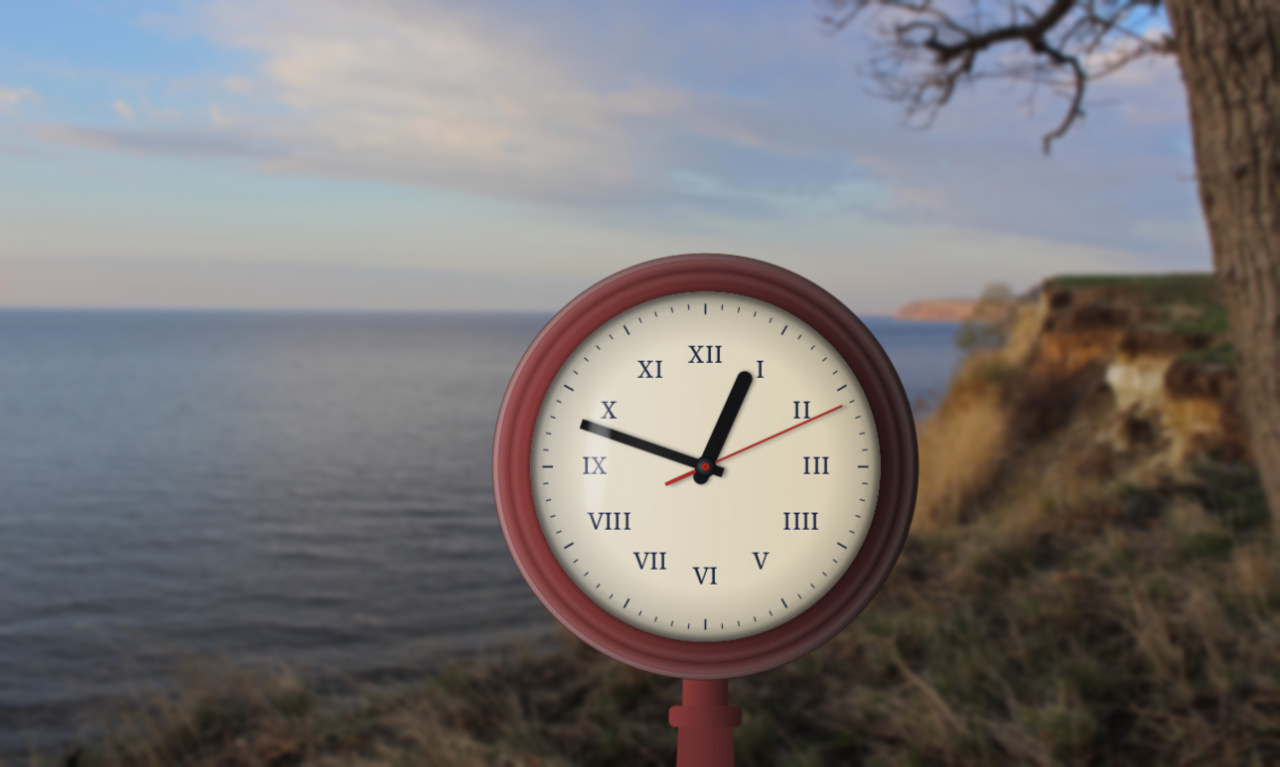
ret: 12:48:11
